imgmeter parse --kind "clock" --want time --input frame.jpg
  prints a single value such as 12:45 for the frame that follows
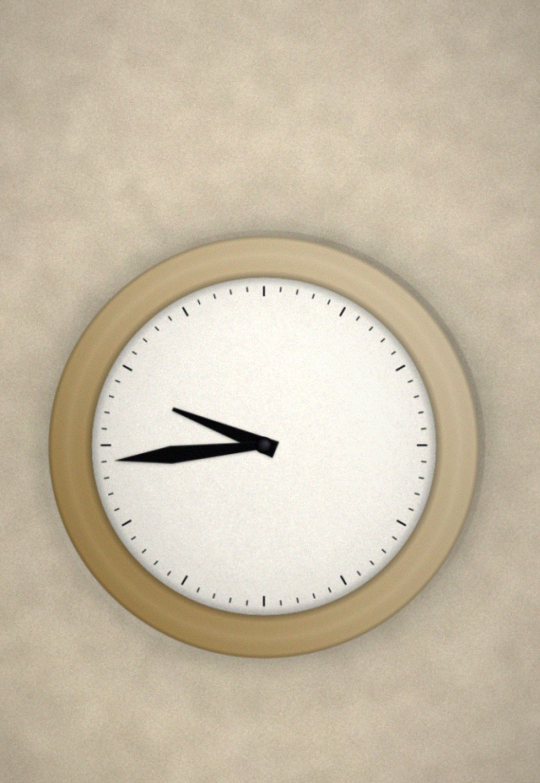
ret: 9:44
